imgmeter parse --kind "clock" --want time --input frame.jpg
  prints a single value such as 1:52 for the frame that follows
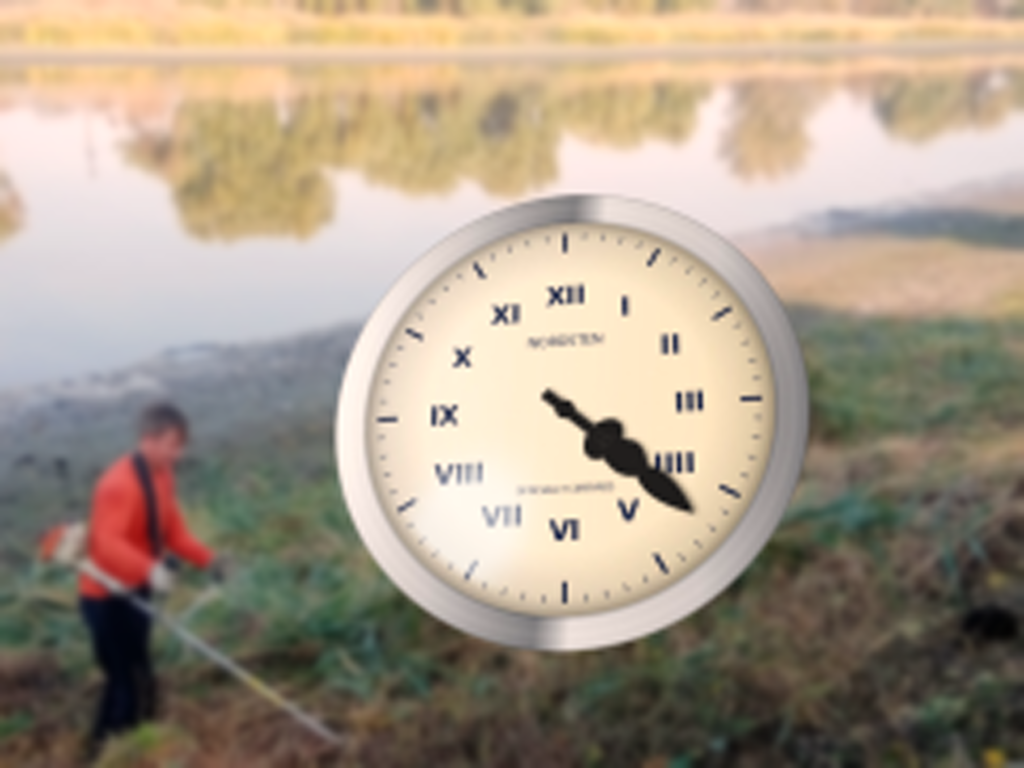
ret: 4:22
